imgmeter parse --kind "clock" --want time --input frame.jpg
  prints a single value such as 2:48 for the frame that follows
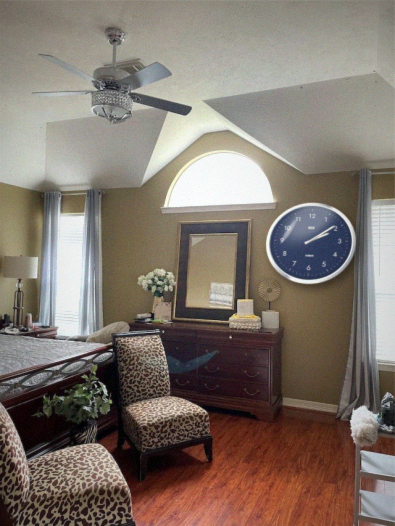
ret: 2:09
